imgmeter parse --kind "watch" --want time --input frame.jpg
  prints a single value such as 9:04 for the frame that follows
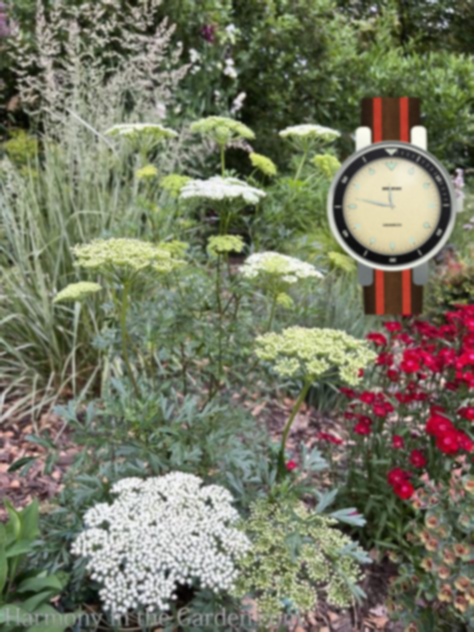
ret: 11:47
